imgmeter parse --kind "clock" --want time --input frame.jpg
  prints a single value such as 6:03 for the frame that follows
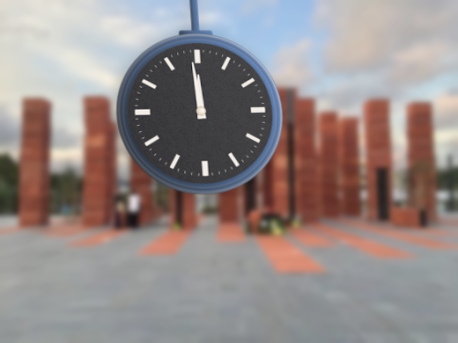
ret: 11:59
